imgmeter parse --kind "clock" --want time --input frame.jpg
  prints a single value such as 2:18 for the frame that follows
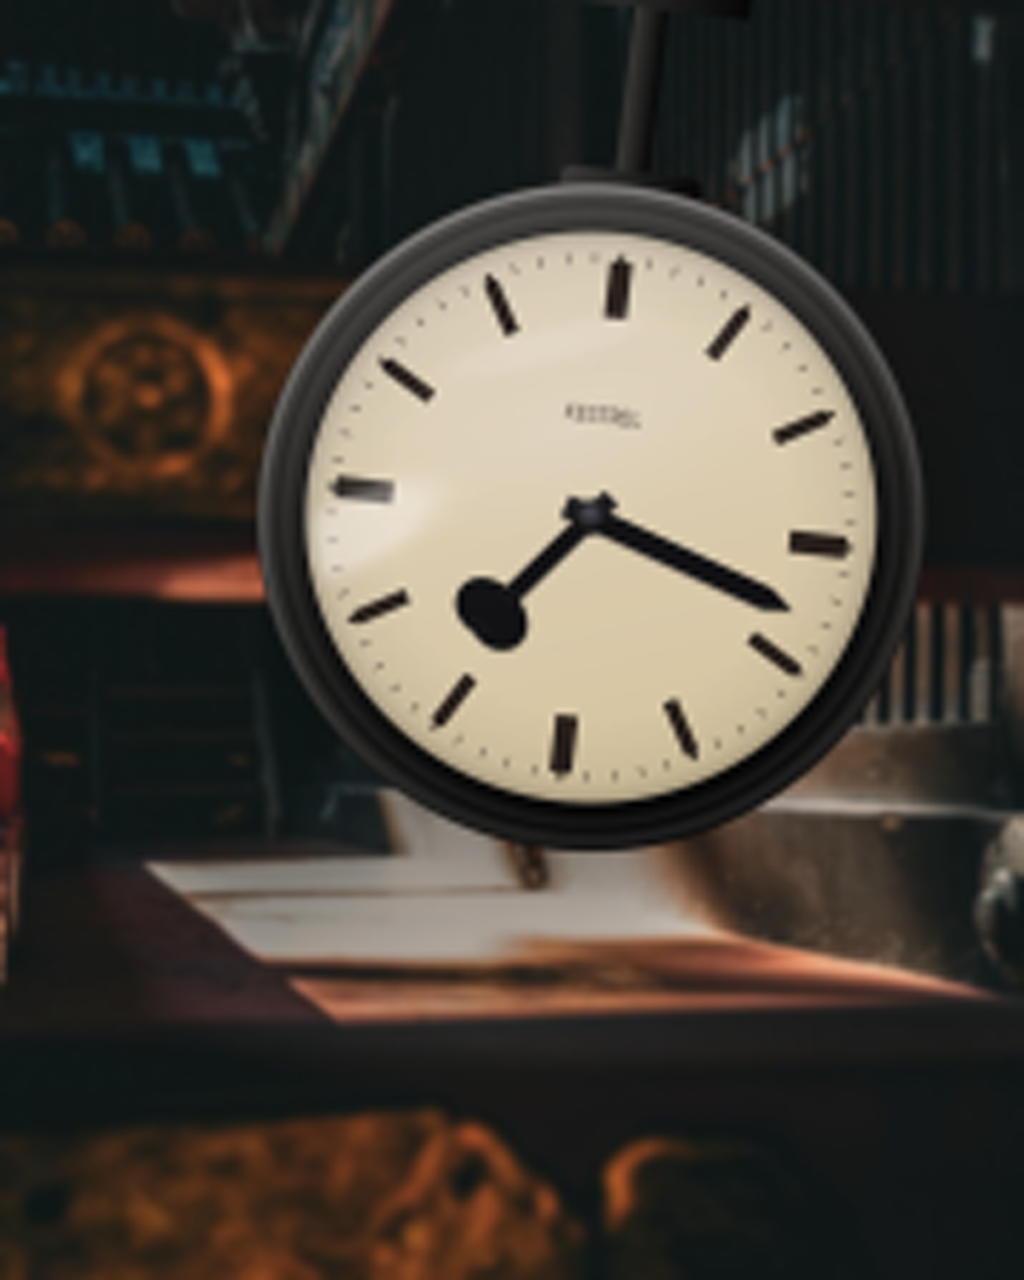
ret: 7:18
